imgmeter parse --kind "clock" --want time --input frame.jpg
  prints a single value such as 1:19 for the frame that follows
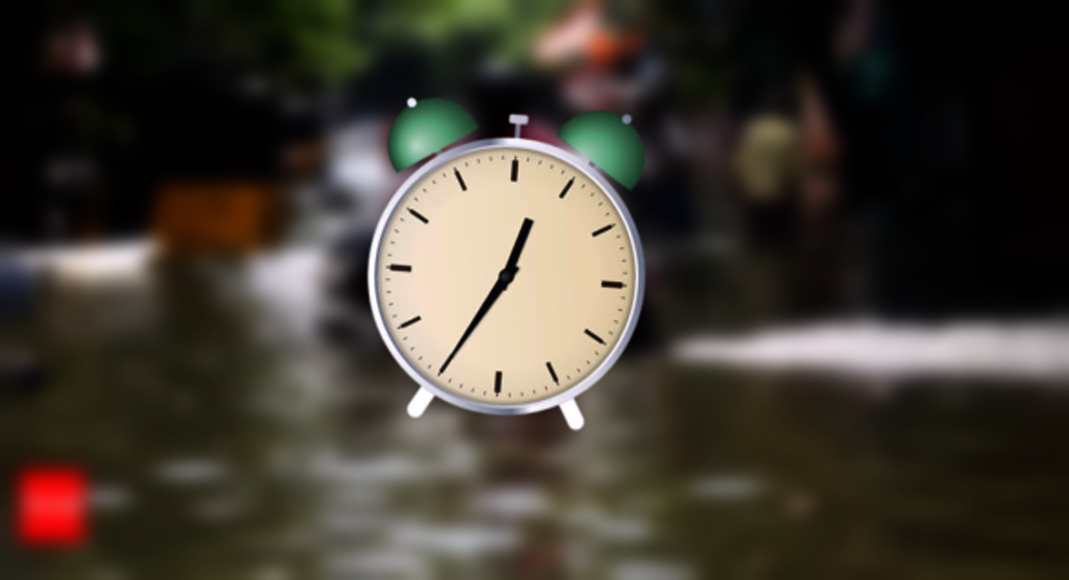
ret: 12:35
